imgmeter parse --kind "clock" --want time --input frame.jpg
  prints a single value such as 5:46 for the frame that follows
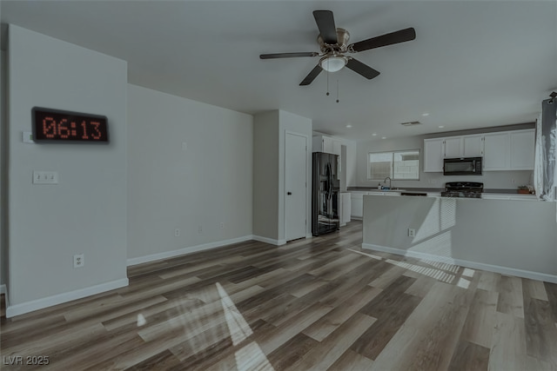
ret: 6:13
